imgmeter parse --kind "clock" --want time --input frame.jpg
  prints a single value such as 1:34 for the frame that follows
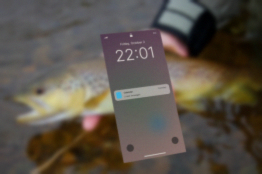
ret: 22:01
